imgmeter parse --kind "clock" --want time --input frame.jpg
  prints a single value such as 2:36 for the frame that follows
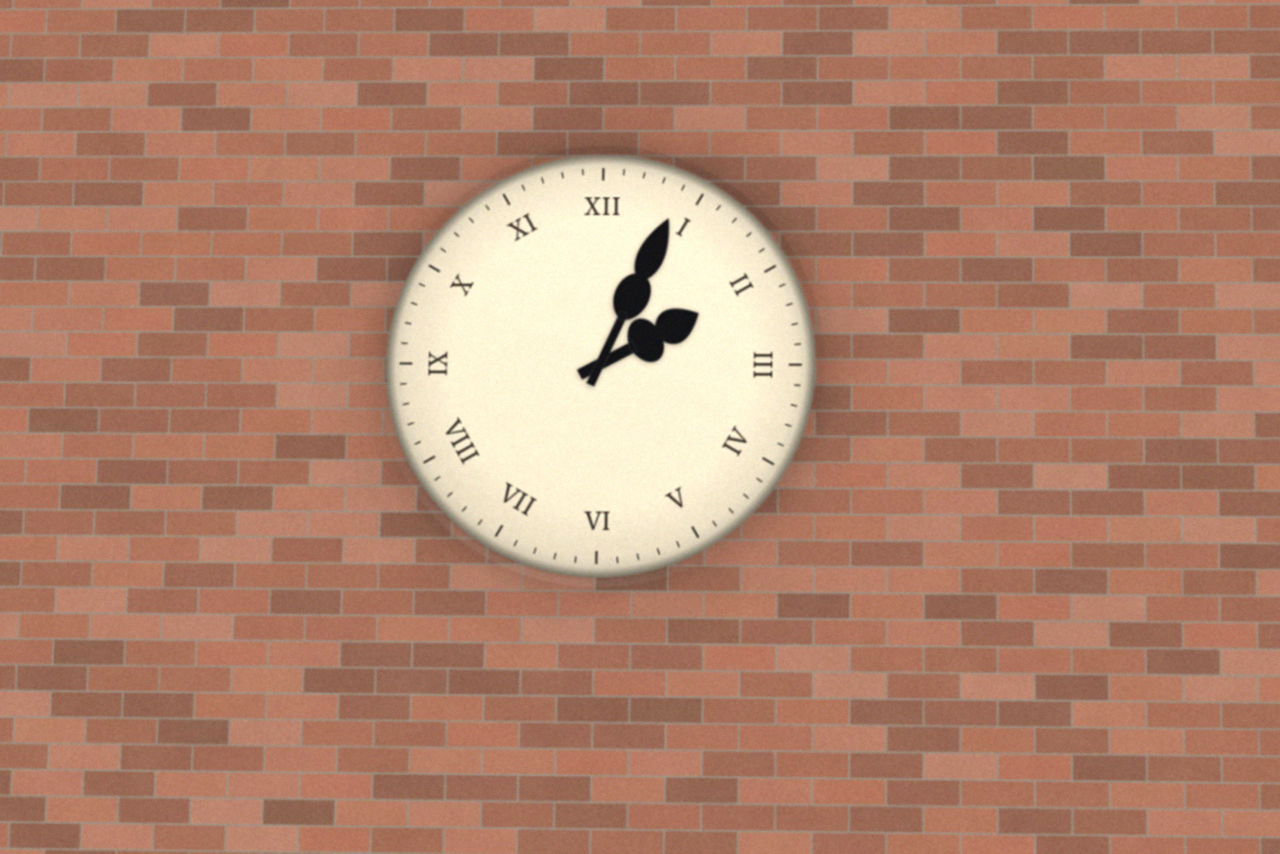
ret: 2:04
